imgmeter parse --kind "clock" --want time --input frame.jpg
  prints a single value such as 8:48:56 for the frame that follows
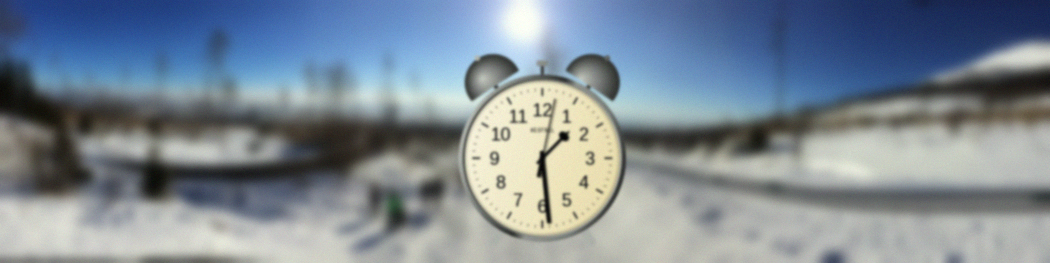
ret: 1:29:02
